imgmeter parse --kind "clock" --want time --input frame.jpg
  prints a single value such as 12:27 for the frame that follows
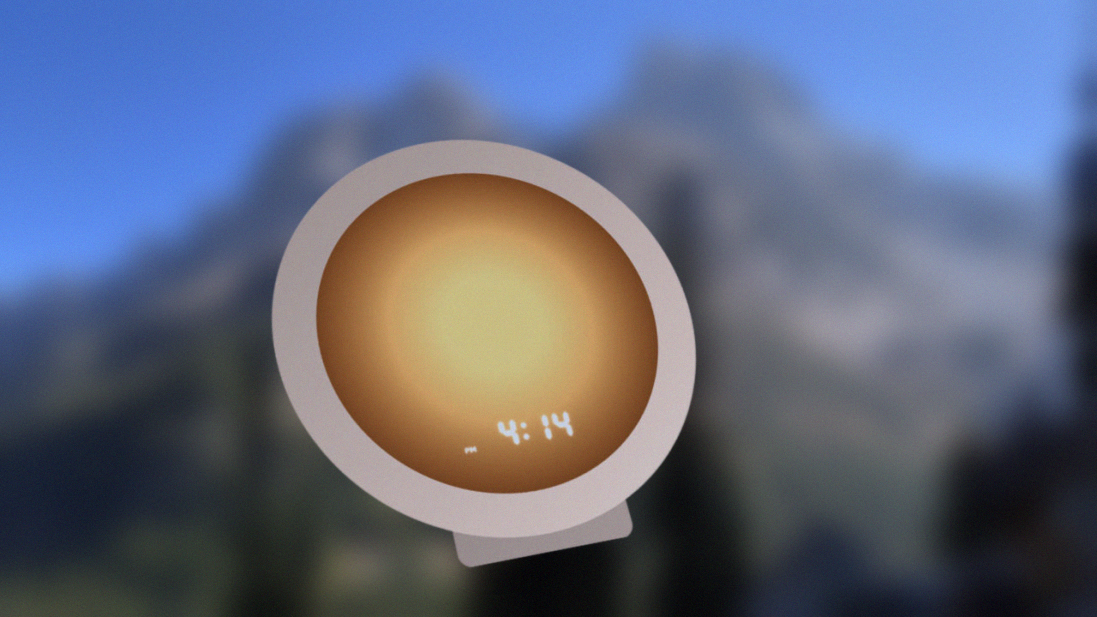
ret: 4:14
